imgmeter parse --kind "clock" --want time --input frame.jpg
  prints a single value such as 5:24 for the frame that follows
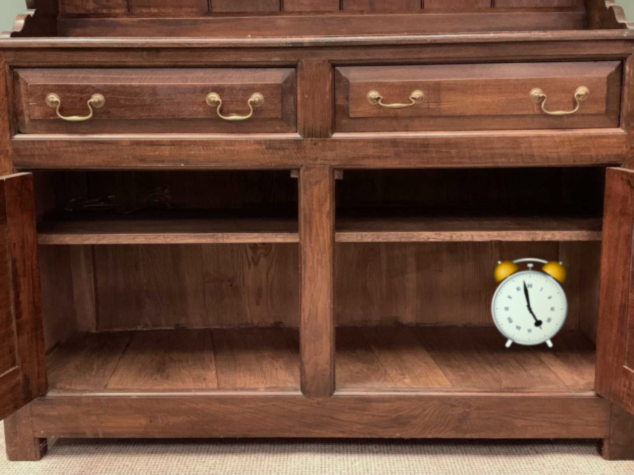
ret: 4:58
